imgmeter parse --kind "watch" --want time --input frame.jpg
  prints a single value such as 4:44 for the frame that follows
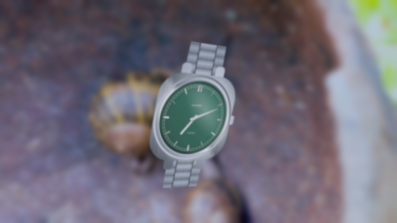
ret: 7:11
